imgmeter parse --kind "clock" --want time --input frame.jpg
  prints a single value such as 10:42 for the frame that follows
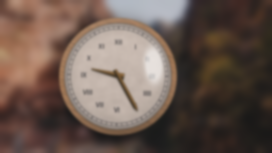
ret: 9:25
